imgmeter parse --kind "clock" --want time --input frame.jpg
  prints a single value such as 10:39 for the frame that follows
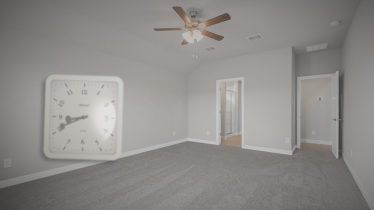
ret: 8:41
